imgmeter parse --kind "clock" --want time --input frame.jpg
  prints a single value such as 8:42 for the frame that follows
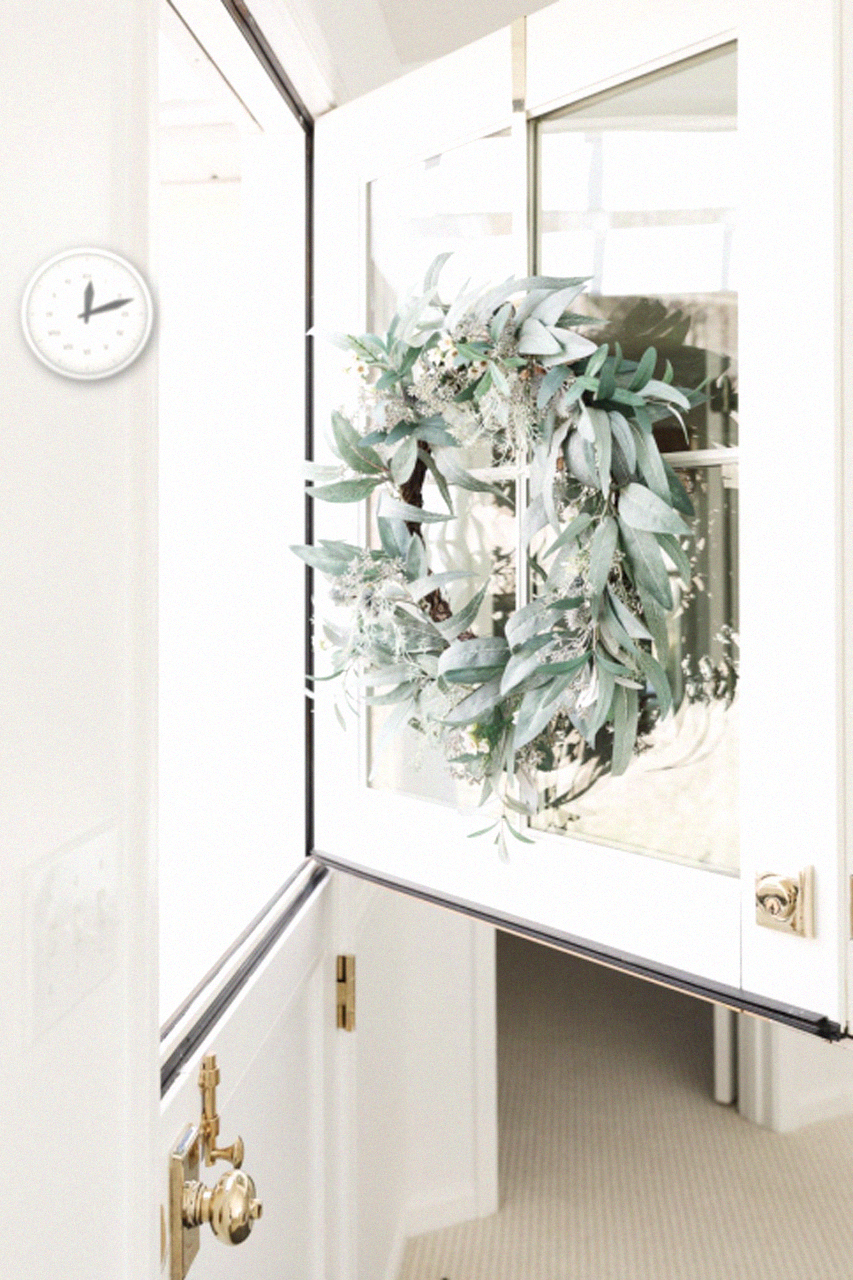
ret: 12:12
